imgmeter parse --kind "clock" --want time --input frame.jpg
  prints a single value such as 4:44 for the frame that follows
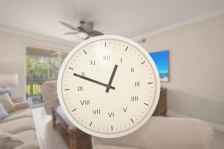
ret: 12:49
